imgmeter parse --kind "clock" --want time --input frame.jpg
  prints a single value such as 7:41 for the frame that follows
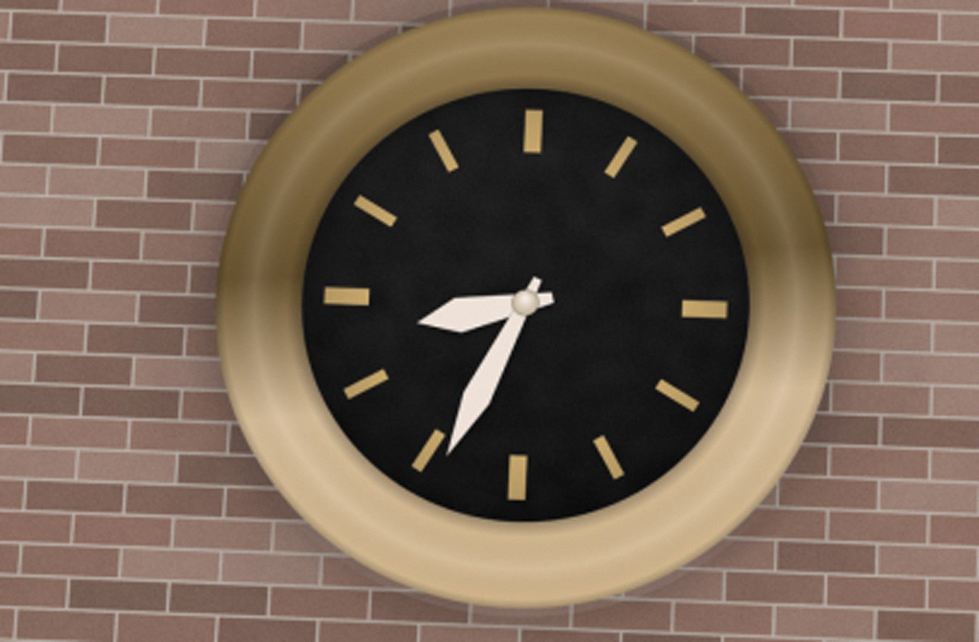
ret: 8:34
